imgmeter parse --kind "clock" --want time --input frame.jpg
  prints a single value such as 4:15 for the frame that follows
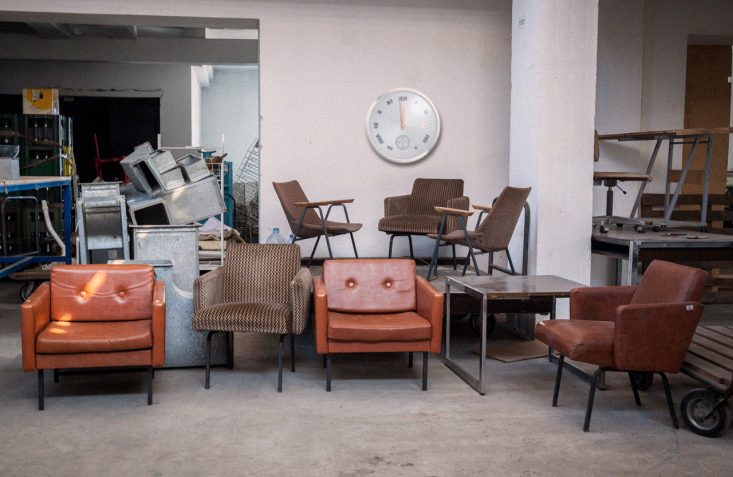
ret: 11:59
